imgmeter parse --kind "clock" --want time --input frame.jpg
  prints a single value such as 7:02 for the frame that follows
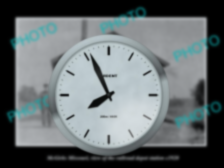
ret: 7:56
